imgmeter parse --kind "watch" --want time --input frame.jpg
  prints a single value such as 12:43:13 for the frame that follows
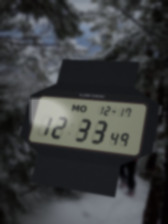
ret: 12:33:49
